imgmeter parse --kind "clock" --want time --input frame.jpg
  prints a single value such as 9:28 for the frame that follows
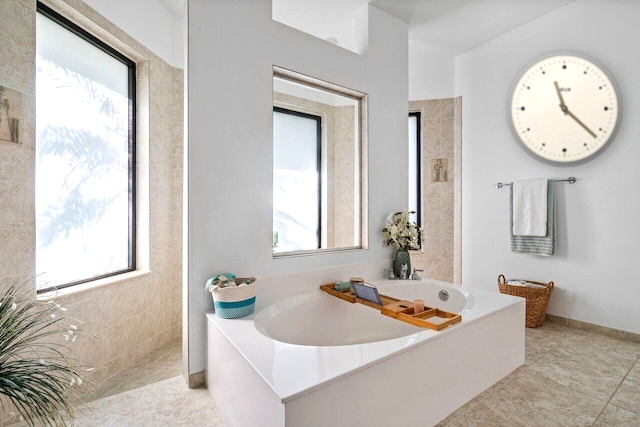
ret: 11:22
